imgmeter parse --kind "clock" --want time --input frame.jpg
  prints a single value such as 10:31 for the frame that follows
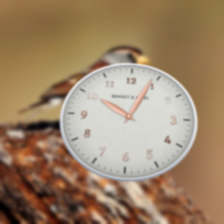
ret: 10:04
